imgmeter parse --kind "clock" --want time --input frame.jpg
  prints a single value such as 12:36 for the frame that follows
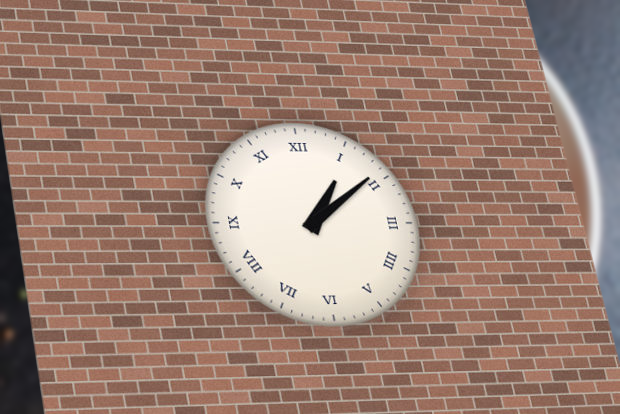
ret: 1:09
